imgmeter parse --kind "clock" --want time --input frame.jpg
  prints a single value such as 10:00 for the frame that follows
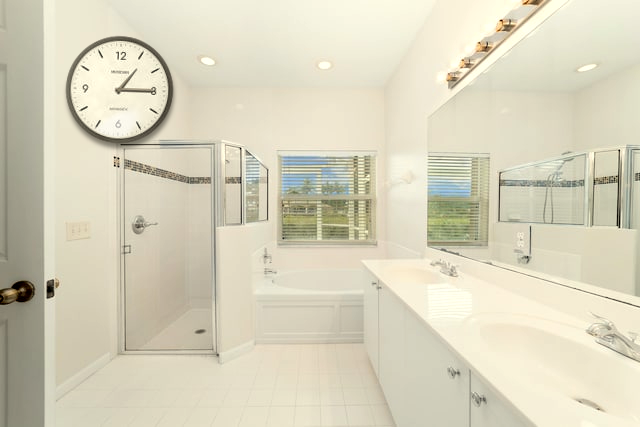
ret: 1:15
